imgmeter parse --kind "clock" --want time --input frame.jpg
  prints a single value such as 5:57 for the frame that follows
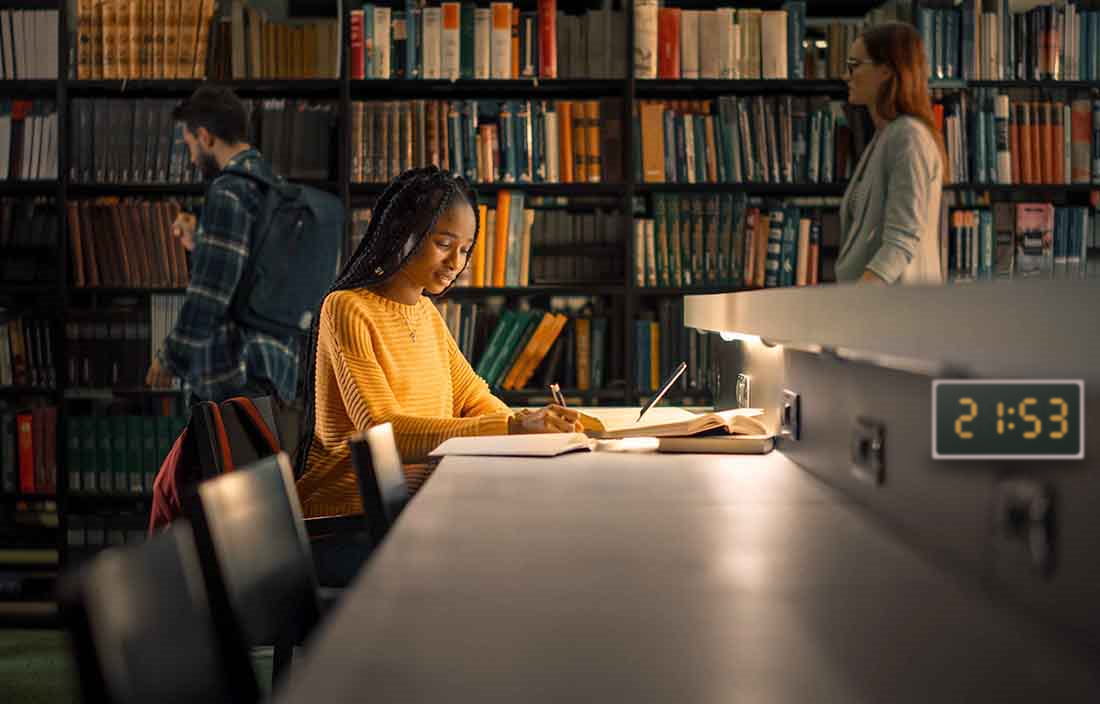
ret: 21:53
